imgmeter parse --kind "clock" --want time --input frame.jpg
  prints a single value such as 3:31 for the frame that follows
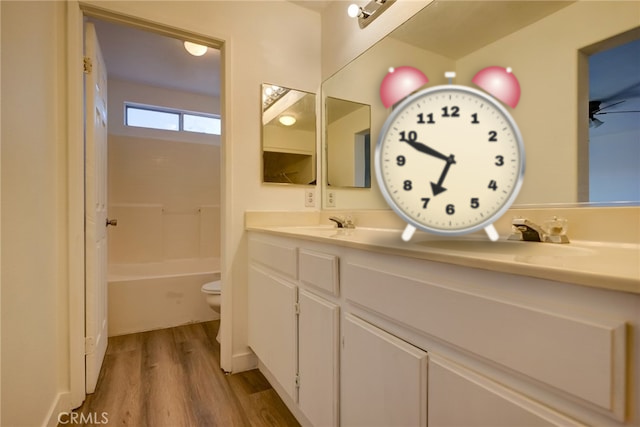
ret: 6:49
